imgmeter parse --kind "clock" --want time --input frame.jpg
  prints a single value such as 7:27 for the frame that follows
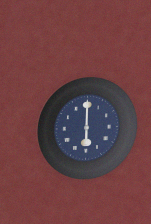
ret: 6:00
